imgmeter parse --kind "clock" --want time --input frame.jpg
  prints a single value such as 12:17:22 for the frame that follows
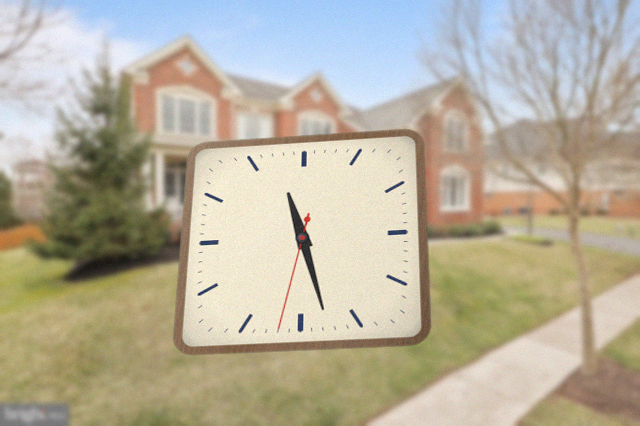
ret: 11:27:32
